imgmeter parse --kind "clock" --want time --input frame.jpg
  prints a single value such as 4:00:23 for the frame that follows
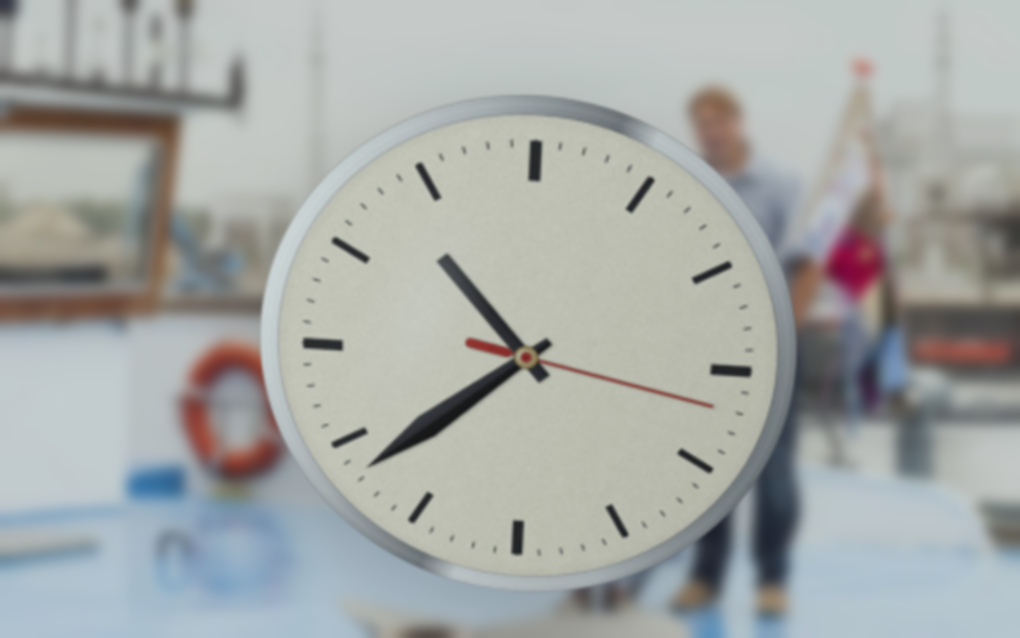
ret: 10:38:17
